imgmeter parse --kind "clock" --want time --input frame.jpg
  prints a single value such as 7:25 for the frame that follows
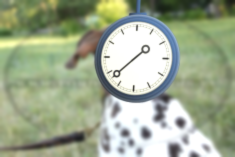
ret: 1:38
